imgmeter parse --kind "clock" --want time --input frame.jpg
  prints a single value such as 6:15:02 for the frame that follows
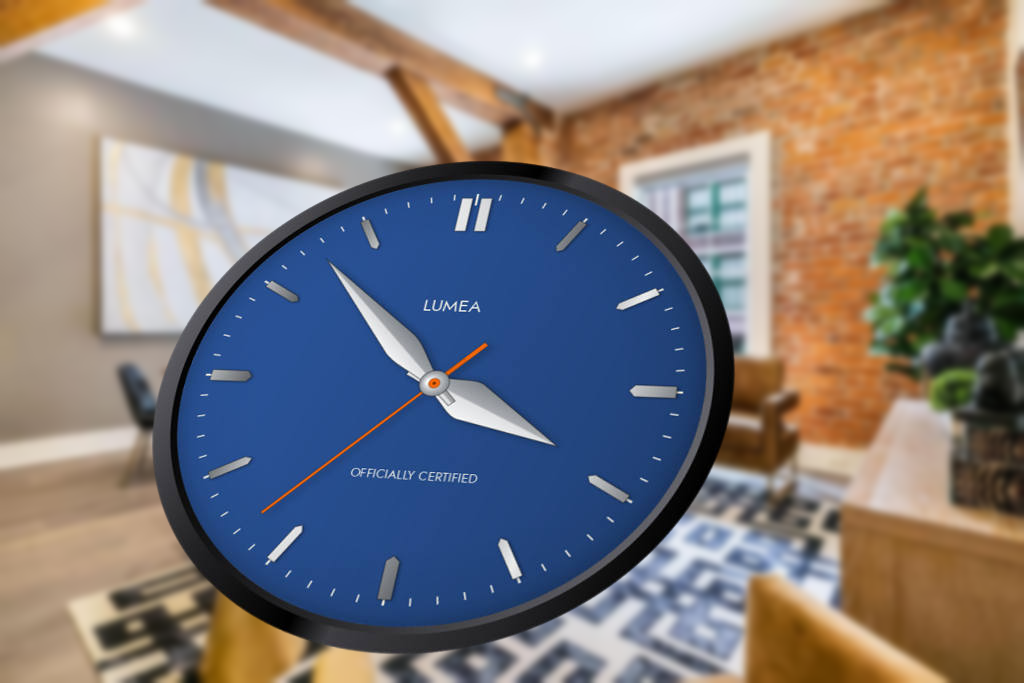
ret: 3:52:37
